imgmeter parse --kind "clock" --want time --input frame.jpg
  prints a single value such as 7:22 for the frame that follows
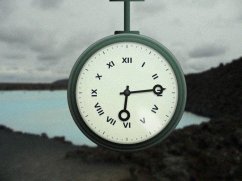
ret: 6:14
